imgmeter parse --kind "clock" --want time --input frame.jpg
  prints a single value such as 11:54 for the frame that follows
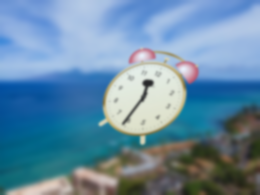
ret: 11:31
